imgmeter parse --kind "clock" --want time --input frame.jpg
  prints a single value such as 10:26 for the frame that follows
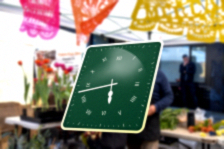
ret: 5:43
